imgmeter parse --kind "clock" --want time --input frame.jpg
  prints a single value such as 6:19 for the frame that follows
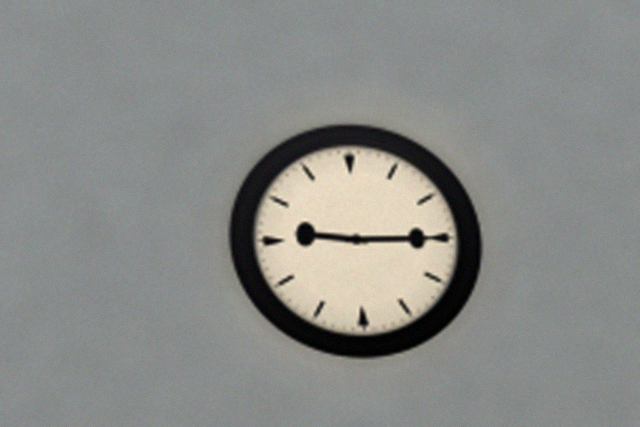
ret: 9:15
